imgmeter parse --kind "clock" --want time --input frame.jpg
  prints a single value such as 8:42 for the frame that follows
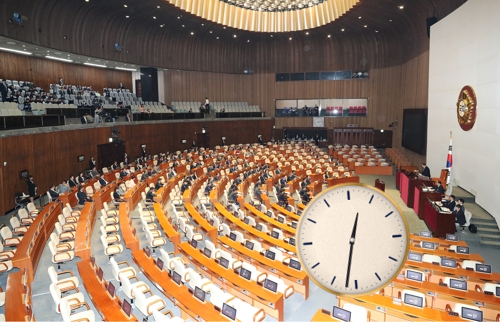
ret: 12:32
